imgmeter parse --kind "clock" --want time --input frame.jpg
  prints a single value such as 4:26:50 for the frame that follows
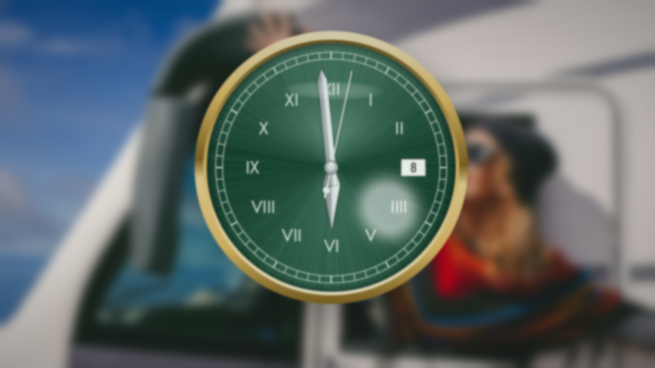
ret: 5:59:02
